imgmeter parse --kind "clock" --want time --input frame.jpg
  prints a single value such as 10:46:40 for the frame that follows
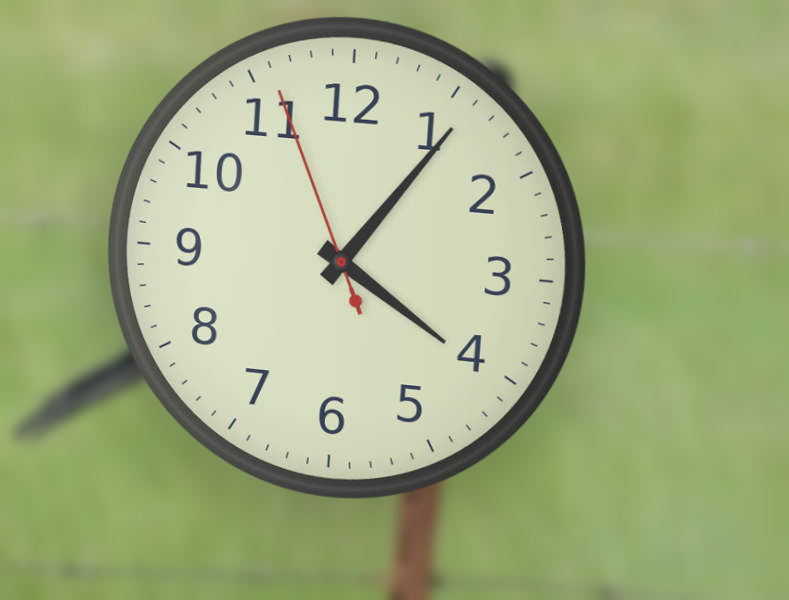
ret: 4:05:56
